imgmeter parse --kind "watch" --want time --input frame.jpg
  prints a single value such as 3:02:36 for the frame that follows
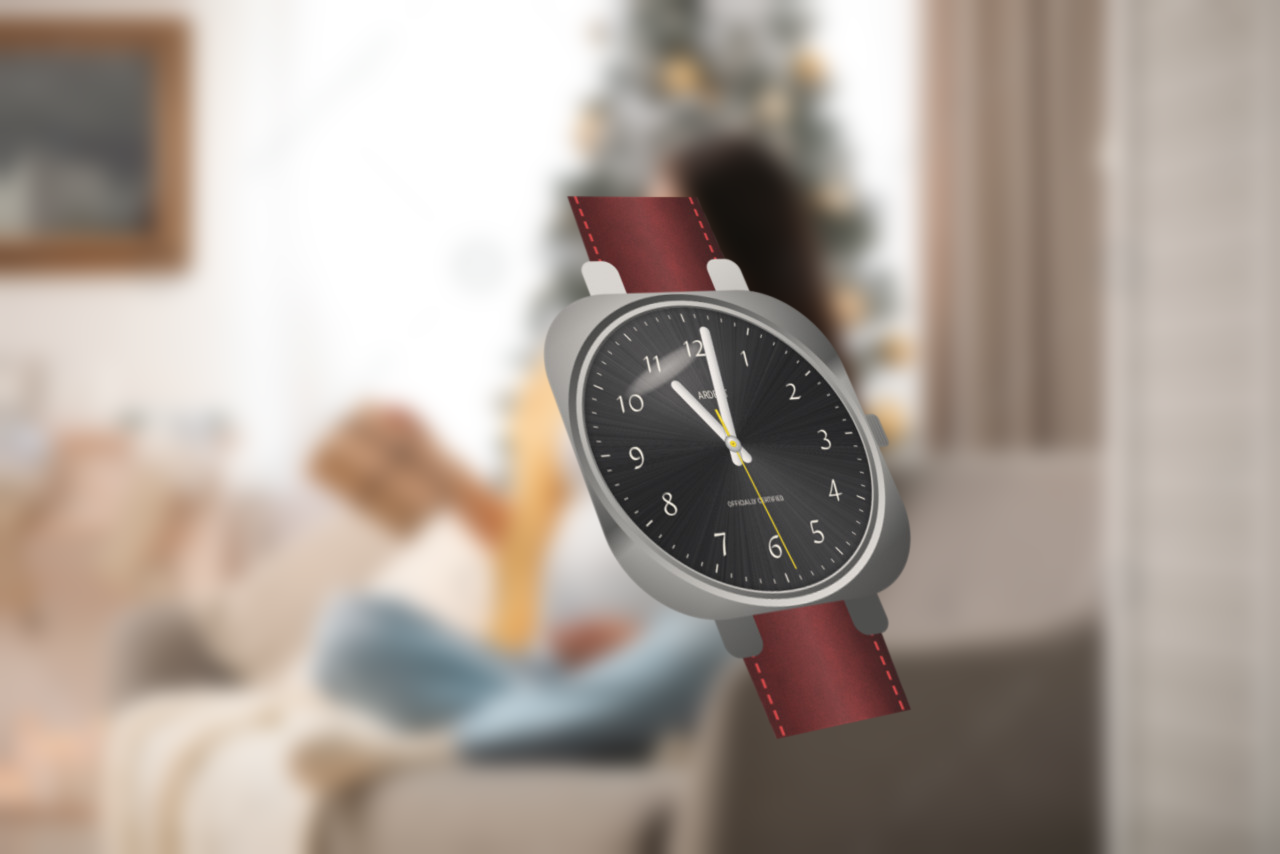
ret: 11:01:29
